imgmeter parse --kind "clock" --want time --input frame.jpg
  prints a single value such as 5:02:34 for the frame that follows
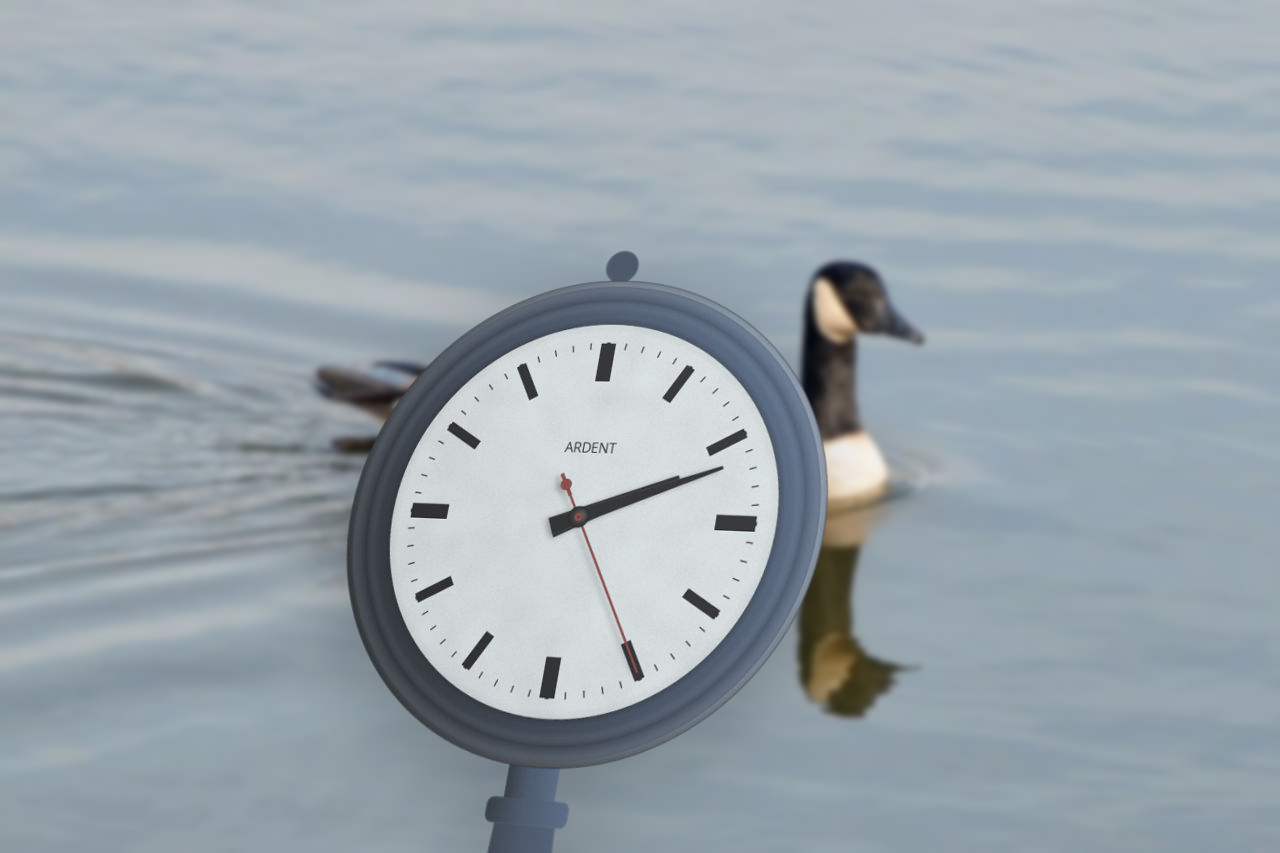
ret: 2:11:25
